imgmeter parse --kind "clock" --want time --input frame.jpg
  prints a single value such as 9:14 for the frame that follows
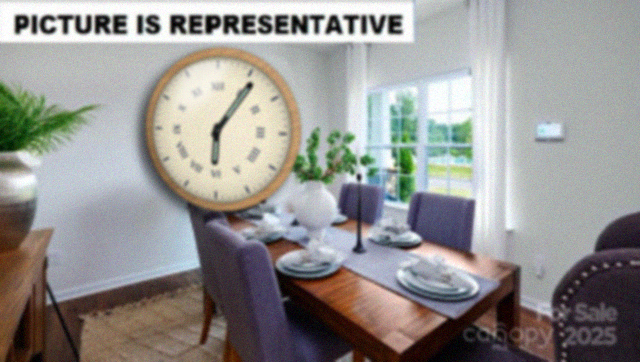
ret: 6:06
